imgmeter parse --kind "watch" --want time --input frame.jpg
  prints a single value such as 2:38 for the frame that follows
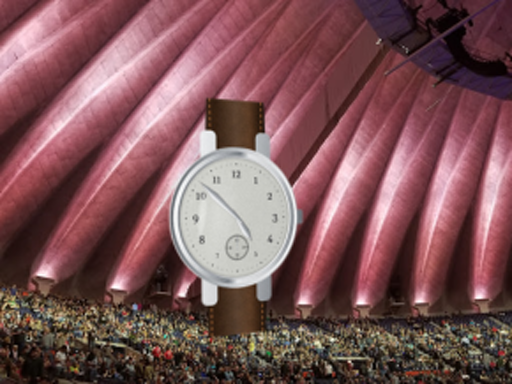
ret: 4:52
